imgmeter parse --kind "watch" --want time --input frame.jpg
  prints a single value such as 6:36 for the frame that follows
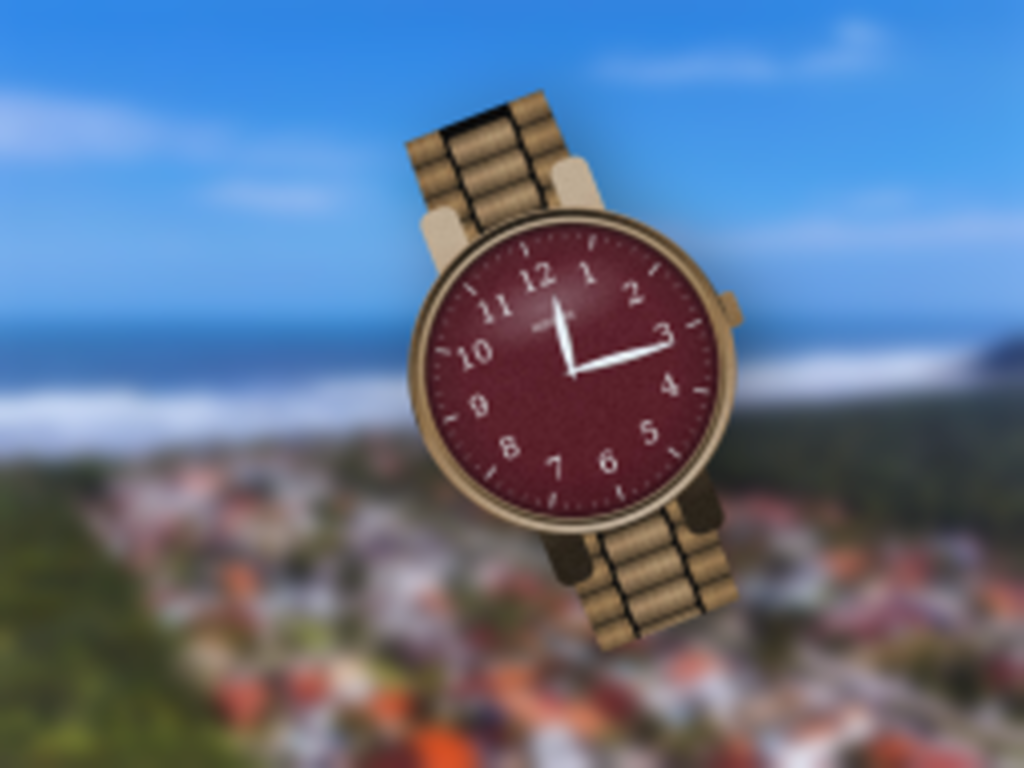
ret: 12:16
